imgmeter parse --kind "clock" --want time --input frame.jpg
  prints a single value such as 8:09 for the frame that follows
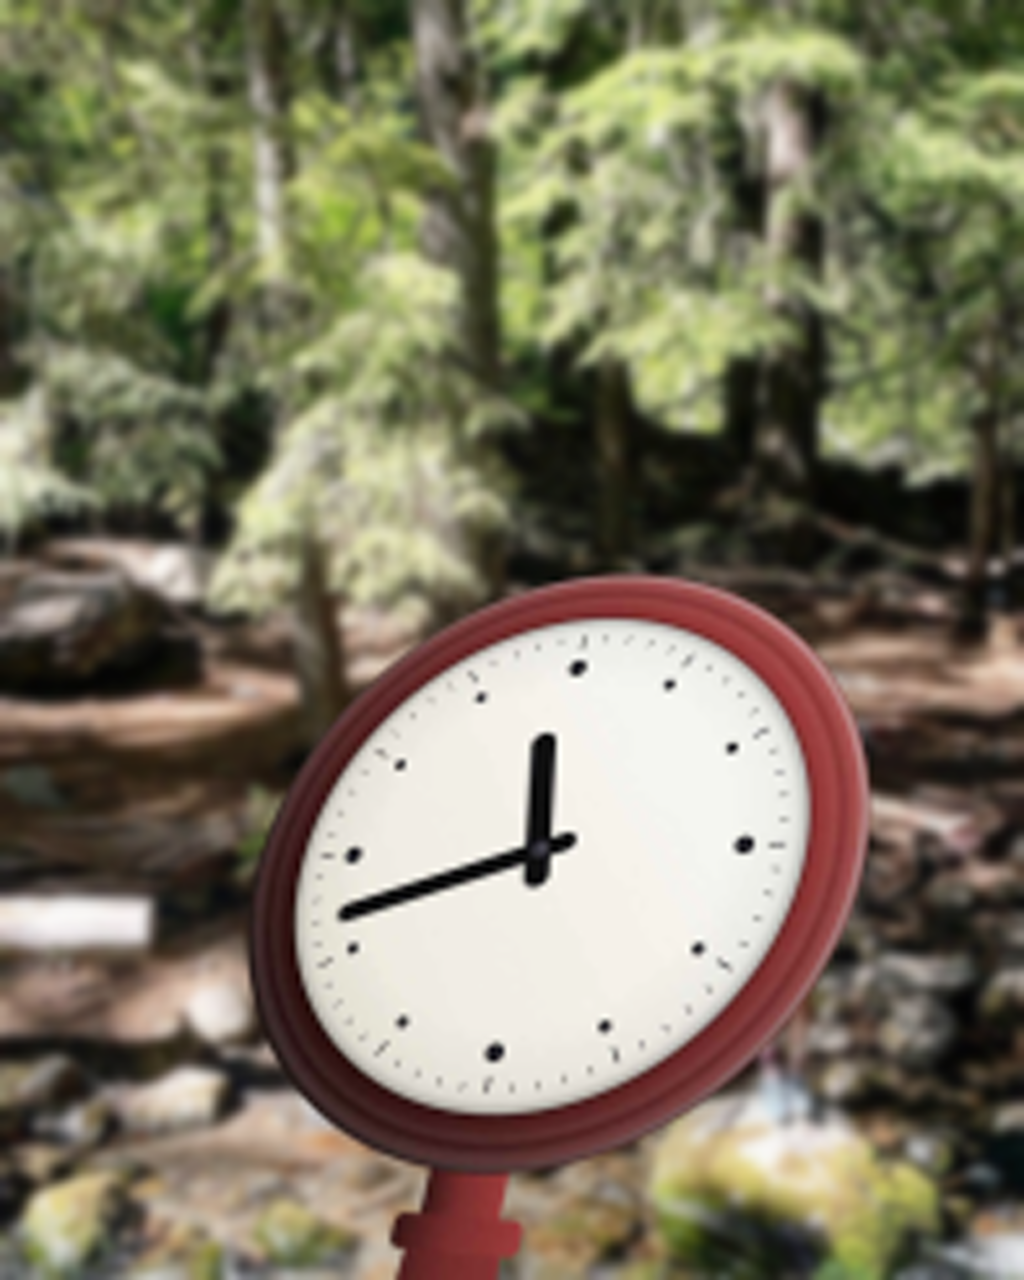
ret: 11:42
